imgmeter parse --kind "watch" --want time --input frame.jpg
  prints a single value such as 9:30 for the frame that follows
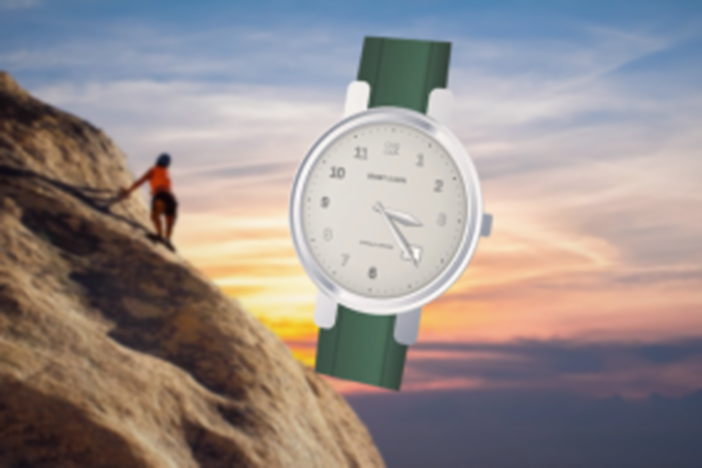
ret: 3:23
